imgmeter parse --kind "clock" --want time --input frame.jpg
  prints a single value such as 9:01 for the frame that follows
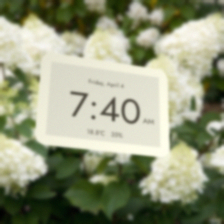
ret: 7:40
